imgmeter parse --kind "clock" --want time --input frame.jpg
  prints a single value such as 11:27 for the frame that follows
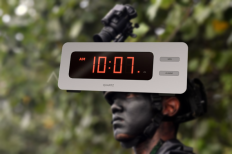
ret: 10:07
